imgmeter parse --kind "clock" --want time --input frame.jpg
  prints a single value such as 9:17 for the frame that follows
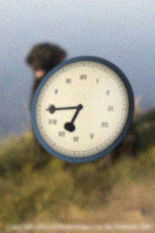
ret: 6:44
